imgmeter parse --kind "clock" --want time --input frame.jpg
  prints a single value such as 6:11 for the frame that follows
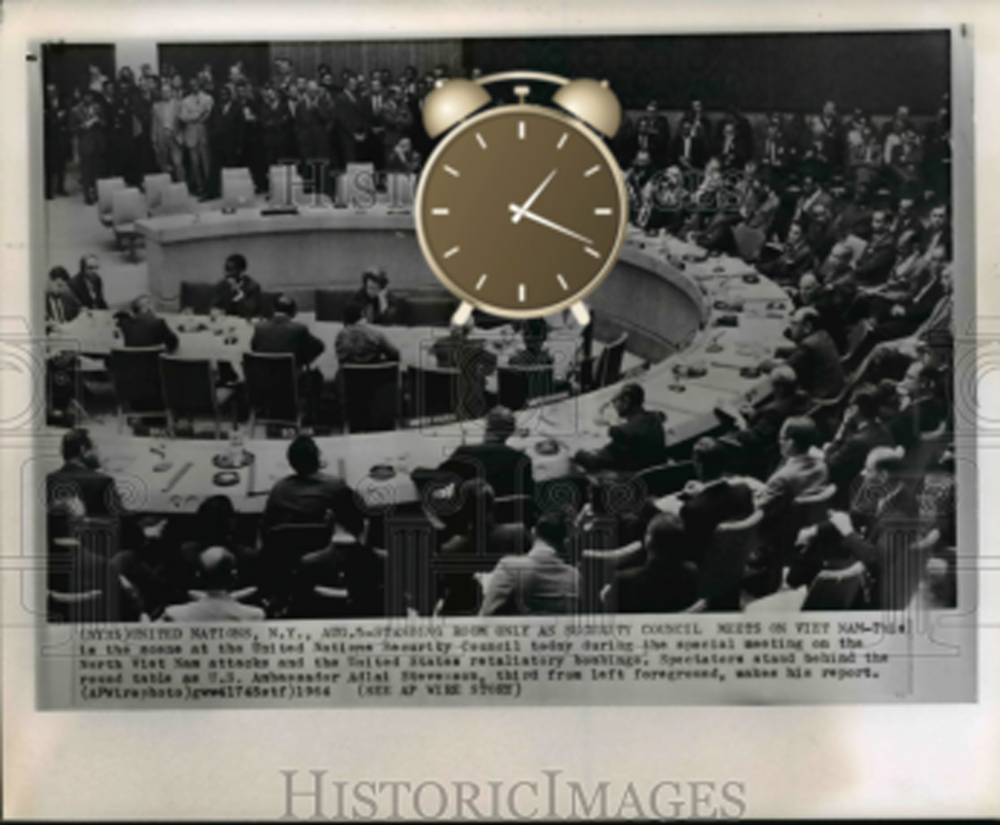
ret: 1:19
